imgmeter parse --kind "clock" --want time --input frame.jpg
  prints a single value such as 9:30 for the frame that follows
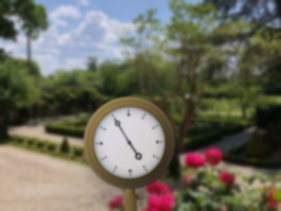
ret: 4:55
